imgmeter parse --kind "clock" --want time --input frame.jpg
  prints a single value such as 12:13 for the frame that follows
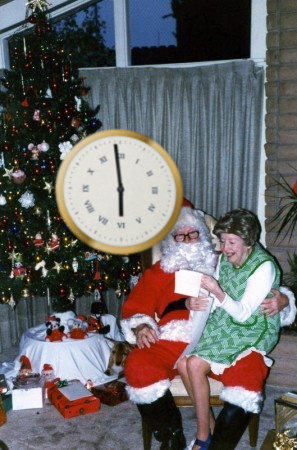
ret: 5:59
